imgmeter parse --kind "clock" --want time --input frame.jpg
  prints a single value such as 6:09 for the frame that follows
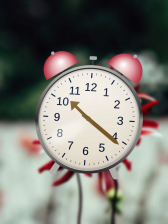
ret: 10:21
